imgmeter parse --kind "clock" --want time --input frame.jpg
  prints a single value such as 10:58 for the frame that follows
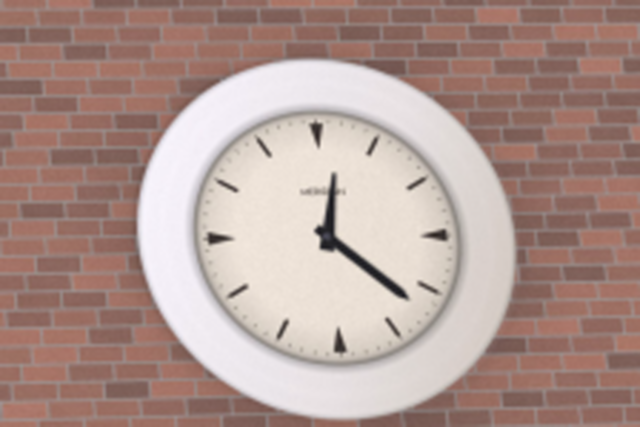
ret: 12:22
